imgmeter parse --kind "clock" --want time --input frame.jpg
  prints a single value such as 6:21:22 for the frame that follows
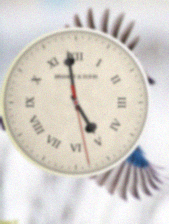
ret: 4:58:28
